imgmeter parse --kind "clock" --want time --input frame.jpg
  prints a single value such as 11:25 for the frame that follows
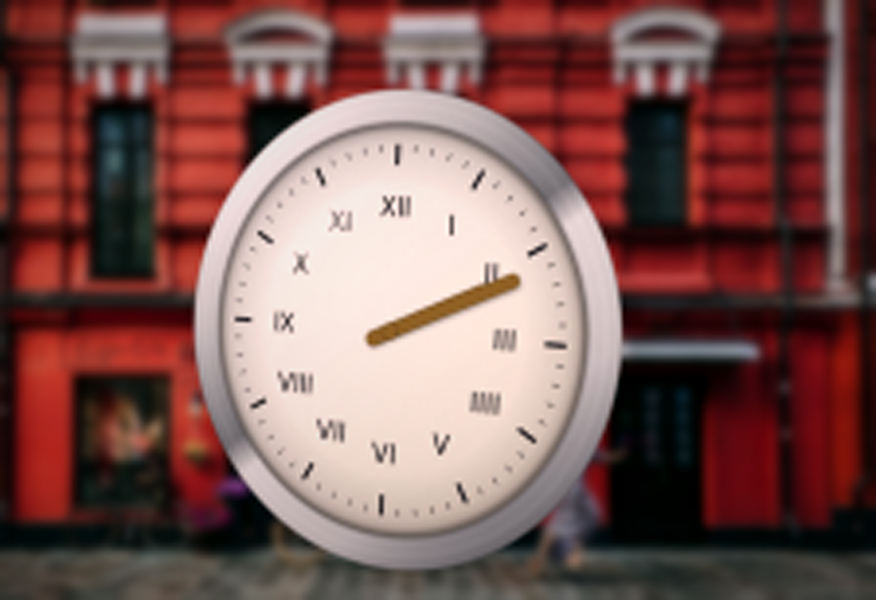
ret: 2:11
